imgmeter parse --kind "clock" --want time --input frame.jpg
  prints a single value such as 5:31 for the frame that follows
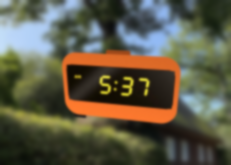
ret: 5:37
